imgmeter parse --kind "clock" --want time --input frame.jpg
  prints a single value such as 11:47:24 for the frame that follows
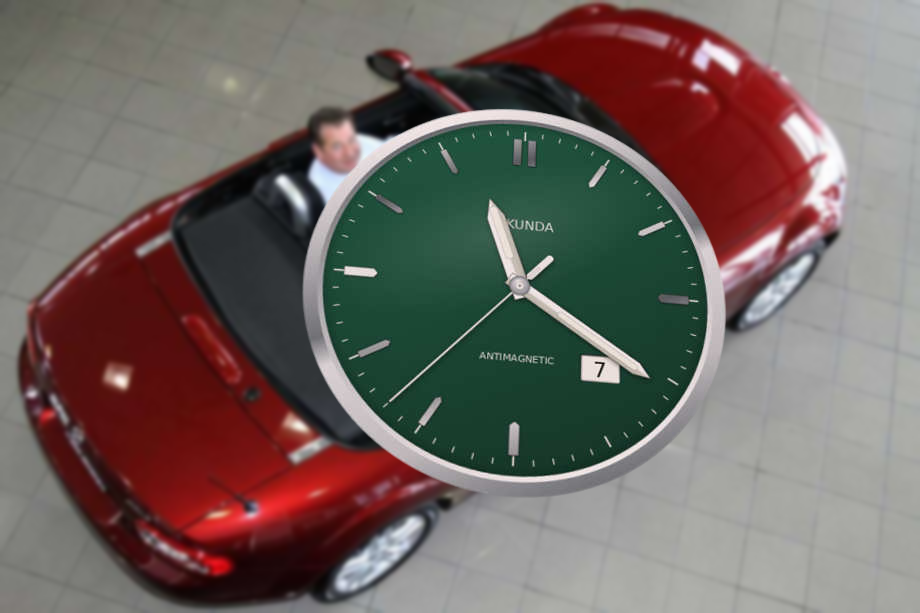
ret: 11:20:37
